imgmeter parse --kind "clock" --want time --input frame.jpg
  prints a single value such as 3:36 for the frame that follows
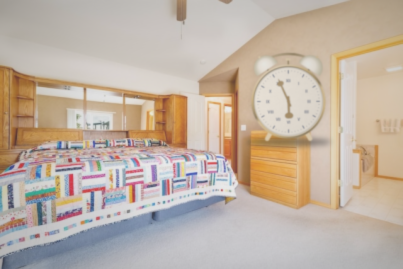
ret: 5:56
